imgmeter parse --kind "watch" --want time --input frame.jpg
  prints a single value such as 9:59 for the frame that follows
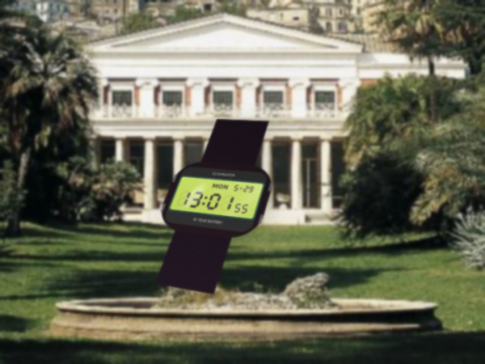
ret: 13:01
